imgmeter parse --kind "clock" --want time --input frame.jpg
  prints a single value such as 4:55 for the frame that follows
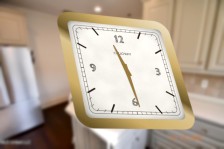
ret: 11:29
